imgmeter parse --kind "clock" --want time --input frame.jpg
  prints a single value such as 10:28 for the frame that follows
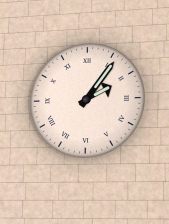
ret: 2:06
